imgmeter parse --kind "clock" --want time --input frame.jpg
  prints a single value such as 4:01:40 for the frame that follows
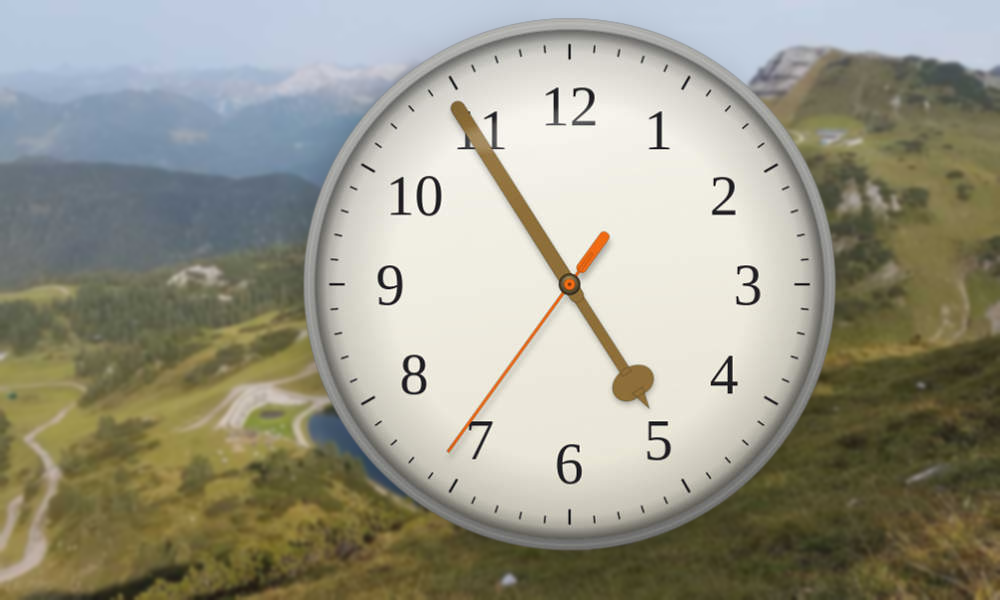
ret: 4:54:36
